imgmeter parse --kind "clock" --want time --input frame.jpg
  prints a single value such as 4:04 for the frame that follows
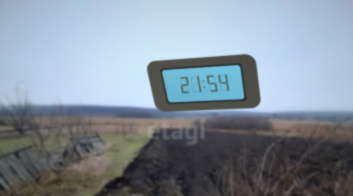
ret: 21:54
